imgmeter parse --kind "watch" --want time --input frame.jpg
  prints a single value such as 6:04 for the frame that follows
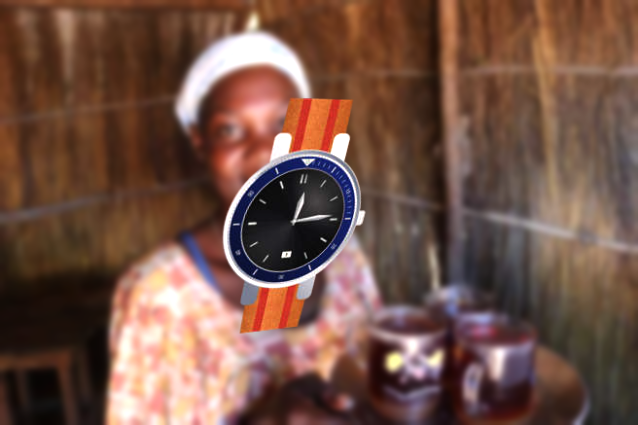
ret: 12:14
